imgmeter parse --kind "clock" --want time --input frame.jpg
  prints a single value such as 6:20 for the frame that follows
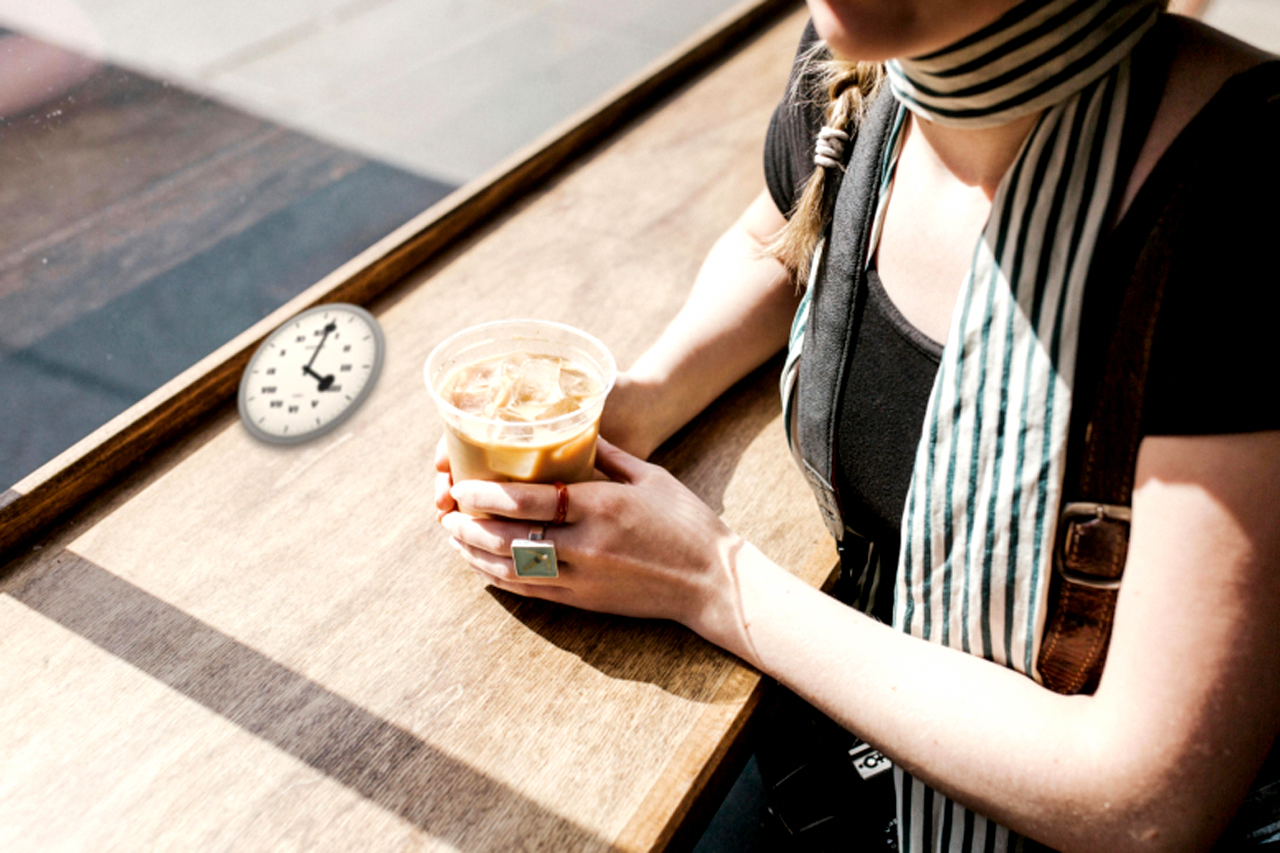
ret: 4:02
